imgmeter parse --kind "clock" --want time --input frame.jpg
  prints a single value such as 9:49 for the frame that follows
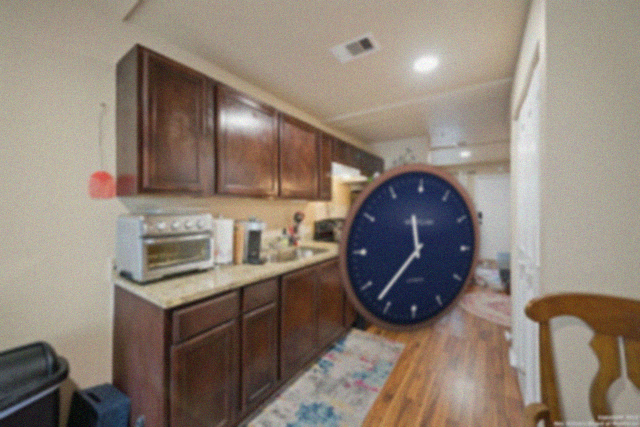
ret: 11:37
